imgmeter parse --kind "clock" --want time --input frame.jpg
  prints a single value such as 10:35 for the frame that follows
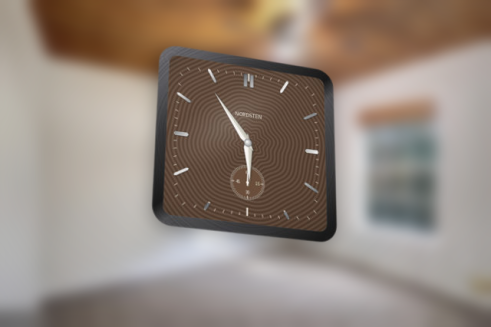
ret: 5:54
